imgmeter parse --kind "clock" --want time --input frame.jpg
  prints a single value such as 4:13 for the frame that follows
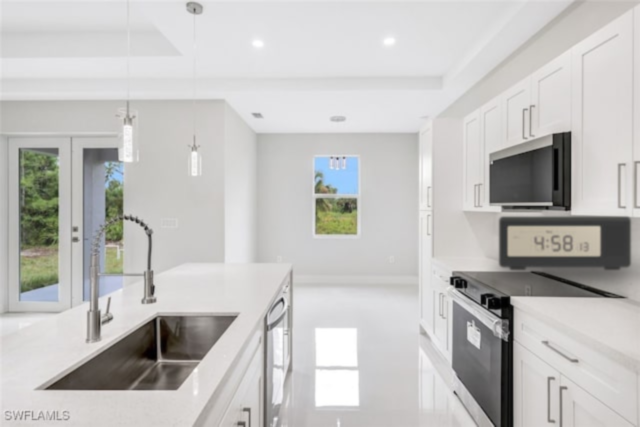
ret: 4:58
